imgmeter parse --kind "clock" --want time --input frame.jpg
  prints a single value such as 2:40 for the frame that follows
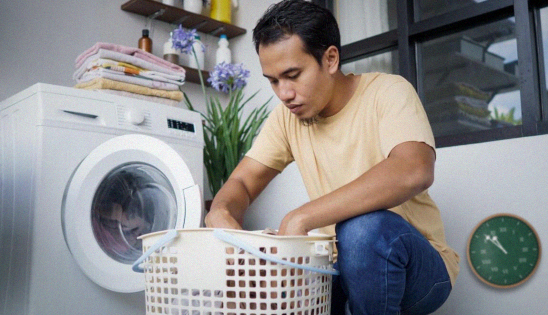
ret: 10:52
